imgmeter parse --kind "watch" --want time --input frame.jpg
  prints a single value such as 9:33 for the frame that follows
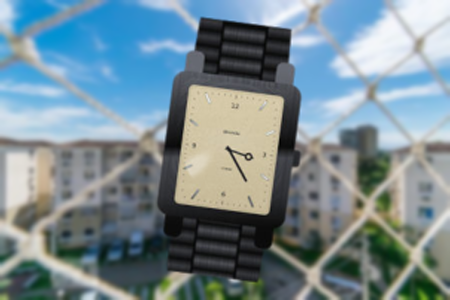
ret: 3:24
